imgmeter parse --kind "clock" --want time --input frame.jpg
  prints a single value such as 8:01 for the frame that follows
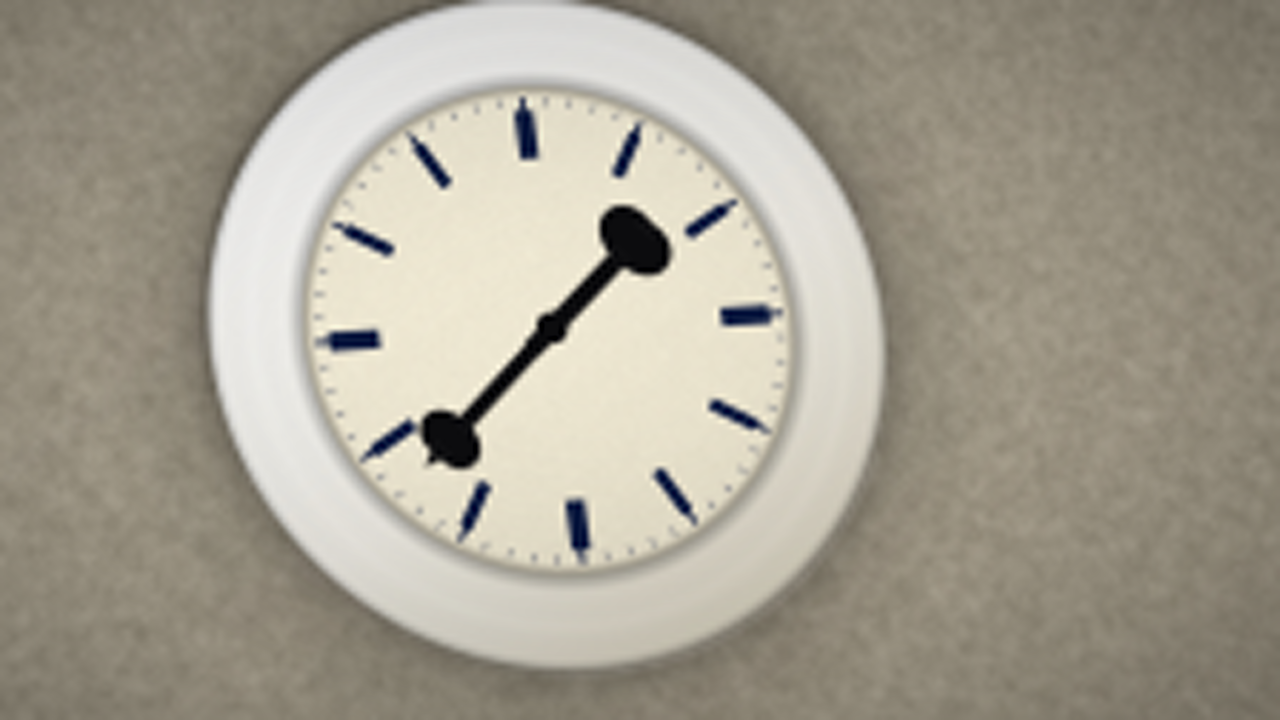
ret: 1:38
